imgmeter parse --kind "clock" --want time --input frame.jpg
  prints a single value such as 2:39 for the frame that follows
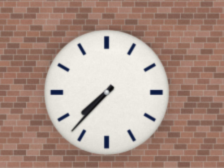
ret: 7:37
